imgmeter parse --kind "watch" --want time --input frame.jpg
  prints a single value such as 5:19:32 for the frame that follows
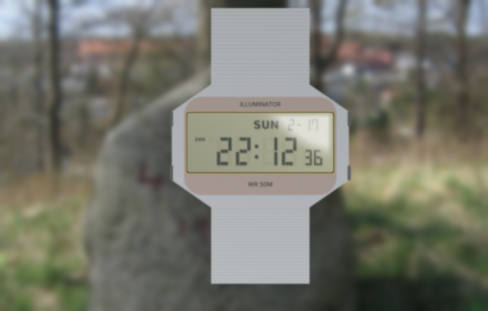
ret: 22:12:36
